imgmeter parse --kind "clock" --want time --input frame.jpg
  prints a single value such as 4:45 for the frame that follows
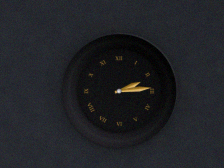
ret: 2:14
